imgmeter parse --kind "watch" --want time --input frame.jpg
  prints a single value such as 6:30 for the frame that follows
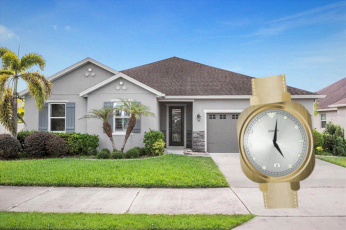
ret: 5:02
